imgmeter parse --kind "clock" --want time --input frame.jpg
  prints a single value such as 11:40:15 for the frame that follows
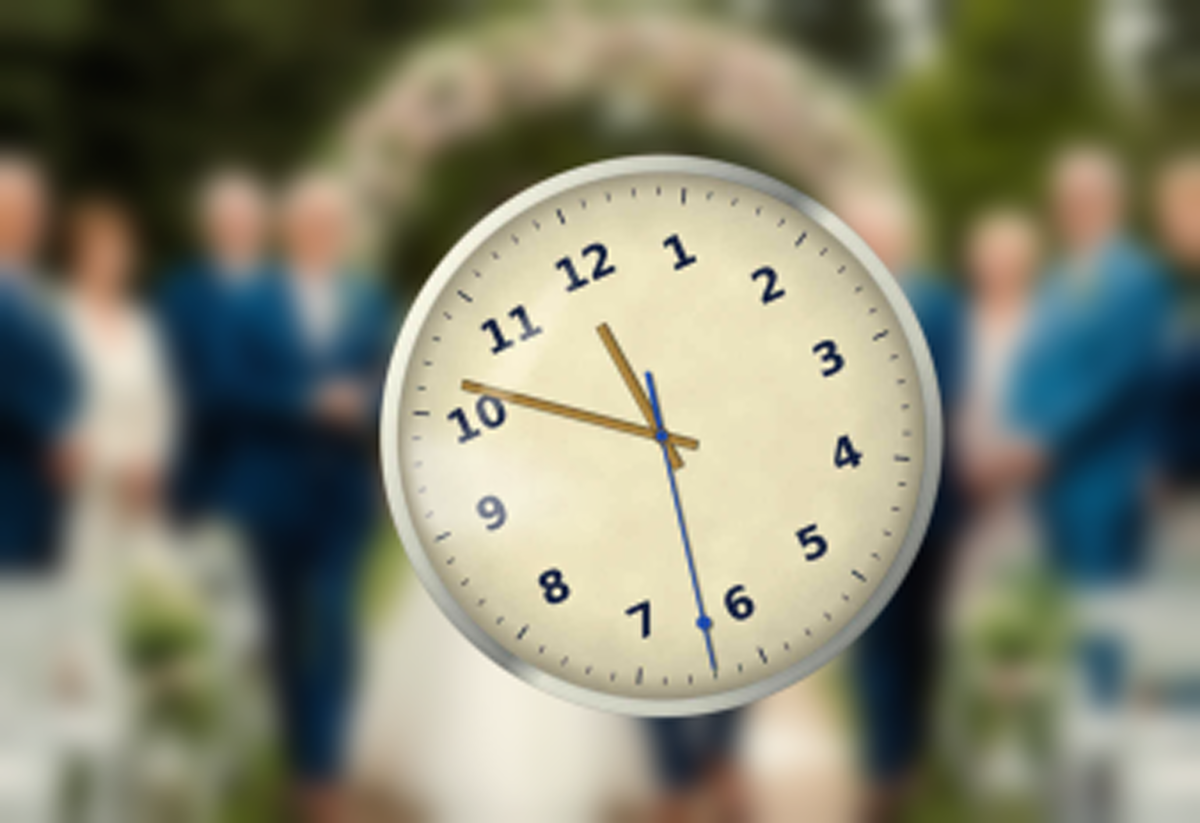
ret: 11:51:32
